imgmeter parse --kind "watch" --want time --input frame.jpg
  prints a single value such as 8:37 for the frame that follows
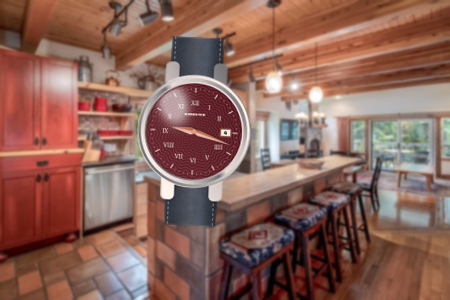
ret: 9:18
